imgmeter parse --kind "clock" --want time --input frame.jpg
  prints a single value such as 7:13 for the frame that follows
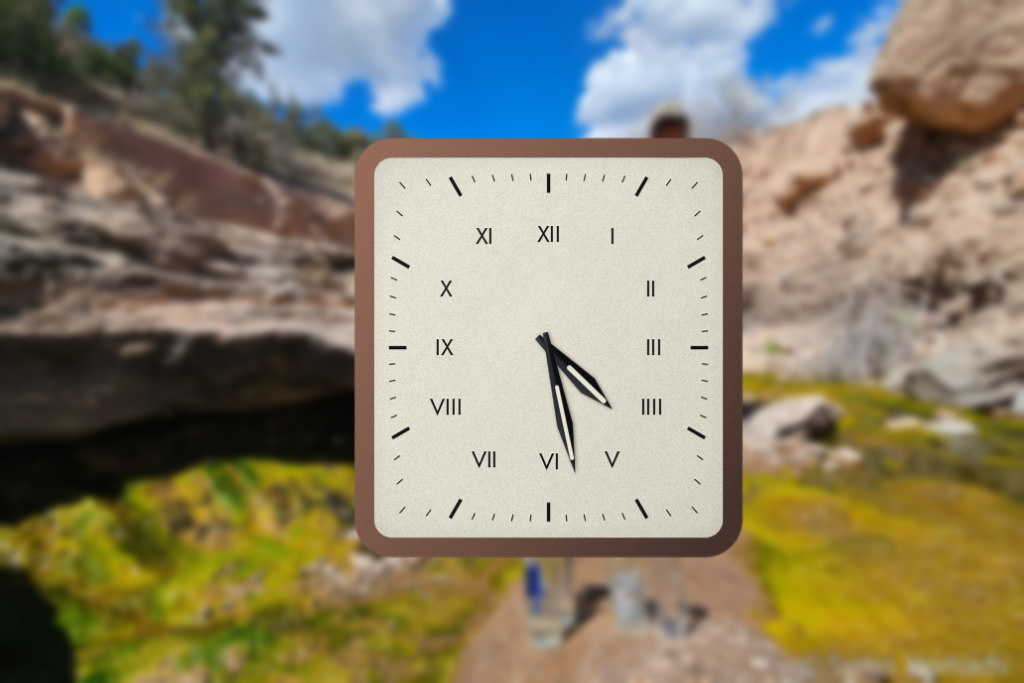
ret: 4:28
